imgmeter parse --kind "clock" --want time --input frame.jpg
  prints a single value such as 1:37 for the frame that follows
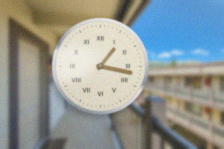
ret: 1:17
